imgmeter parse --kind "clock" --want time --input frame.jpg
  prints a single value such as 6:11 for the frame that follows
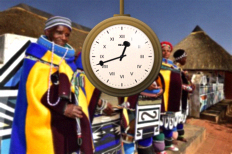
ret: 12:42
